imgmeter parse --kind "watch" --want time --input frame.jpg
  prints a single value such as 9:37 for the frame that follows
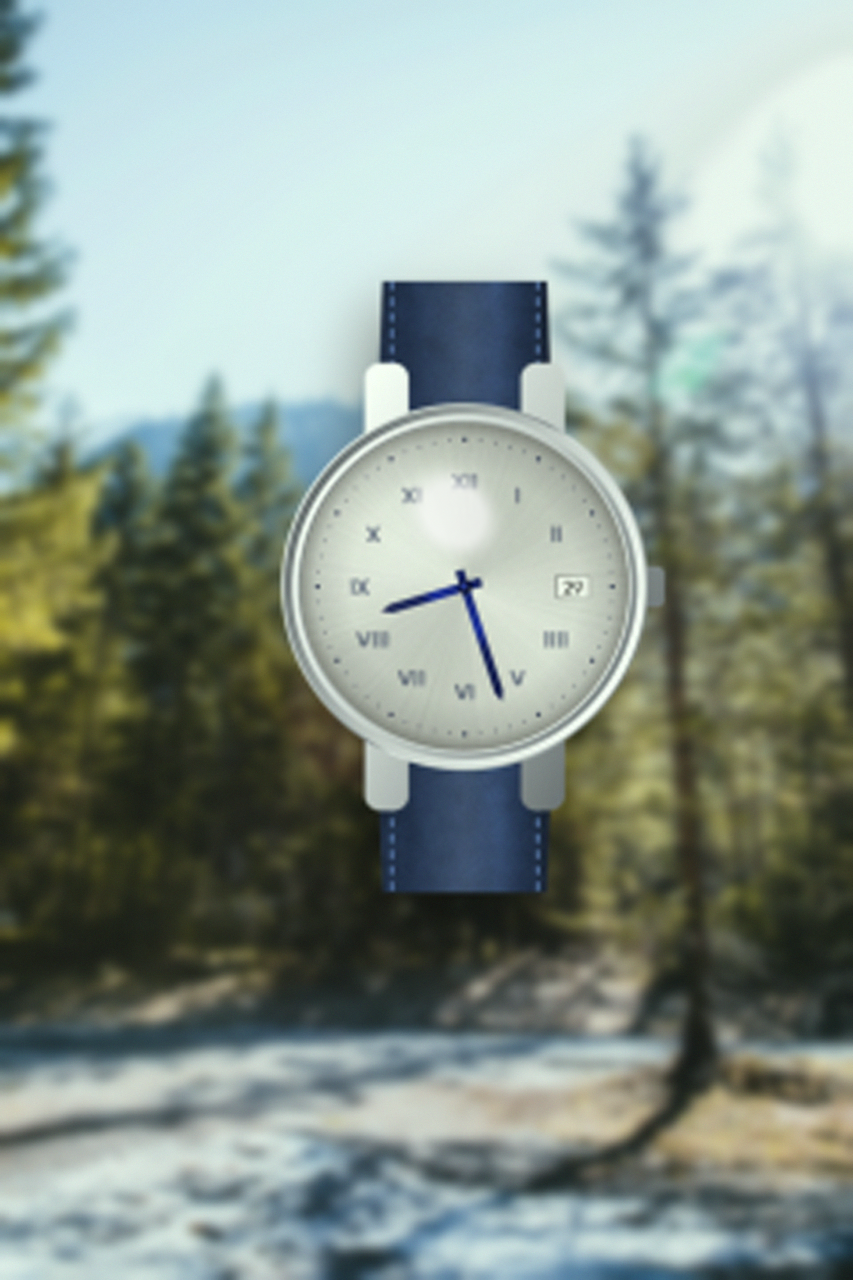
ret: 8:27
